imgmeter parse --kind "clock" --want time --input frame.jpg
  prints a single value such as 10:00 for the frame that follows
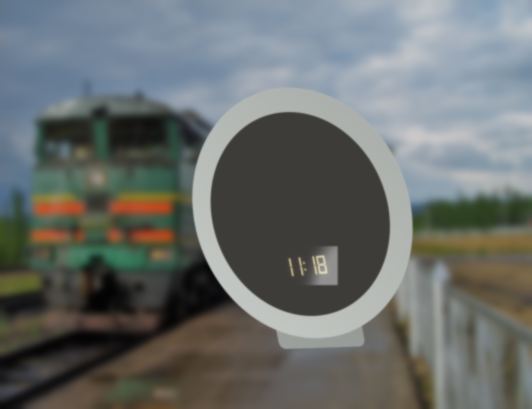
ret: 11:18
